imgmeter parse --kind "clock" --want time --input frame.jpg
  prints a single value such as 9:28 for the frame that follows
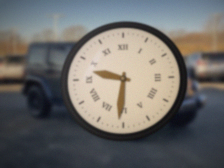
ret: 9:31
